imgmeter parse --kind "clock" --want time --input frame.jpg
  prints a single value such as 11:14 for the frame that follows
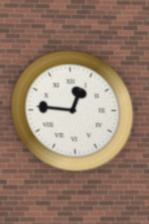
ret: 12:46
